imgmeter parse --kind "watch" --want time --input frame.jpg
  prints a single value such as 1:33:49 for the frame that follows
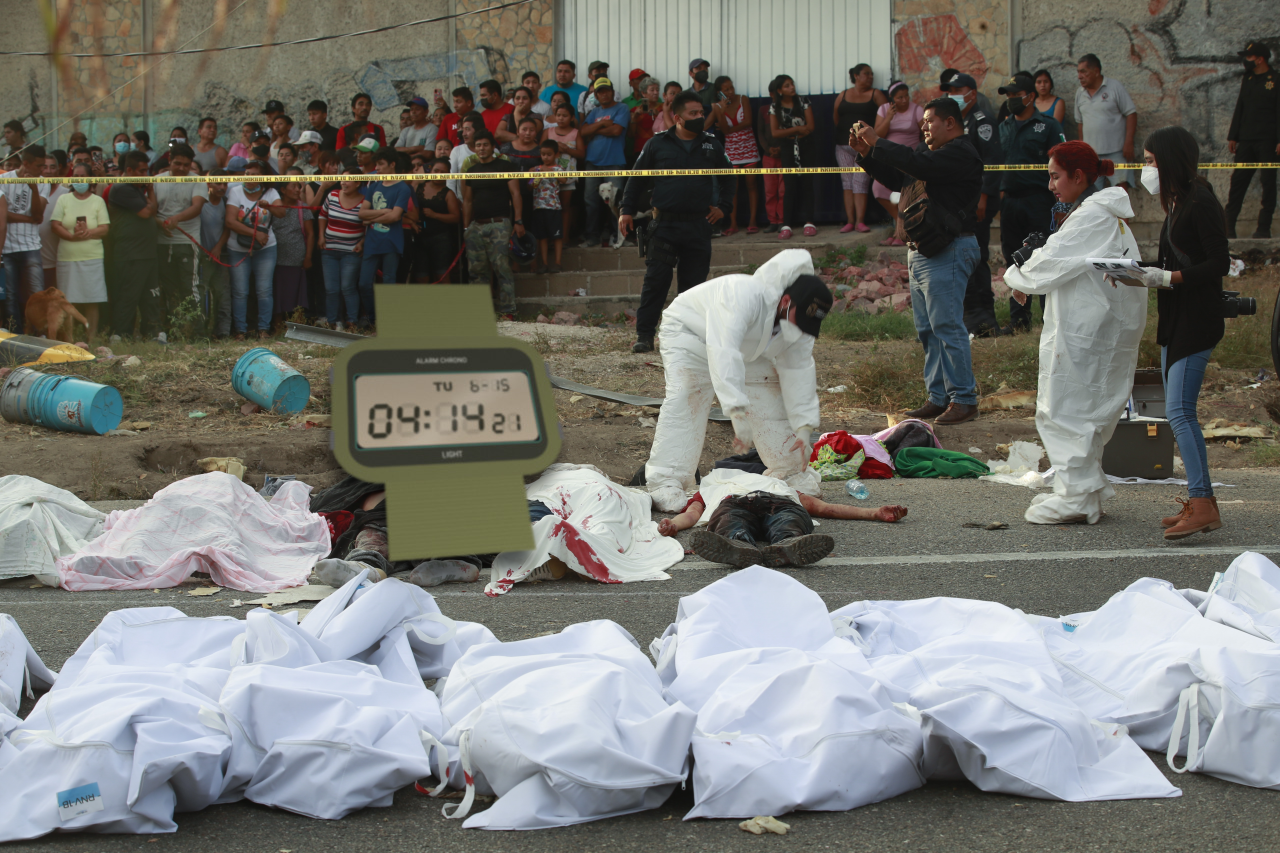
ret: 4:14:21
